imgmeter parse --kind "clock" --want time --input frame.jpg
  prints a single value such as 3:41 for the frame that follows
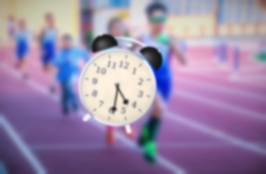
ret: 4:29
